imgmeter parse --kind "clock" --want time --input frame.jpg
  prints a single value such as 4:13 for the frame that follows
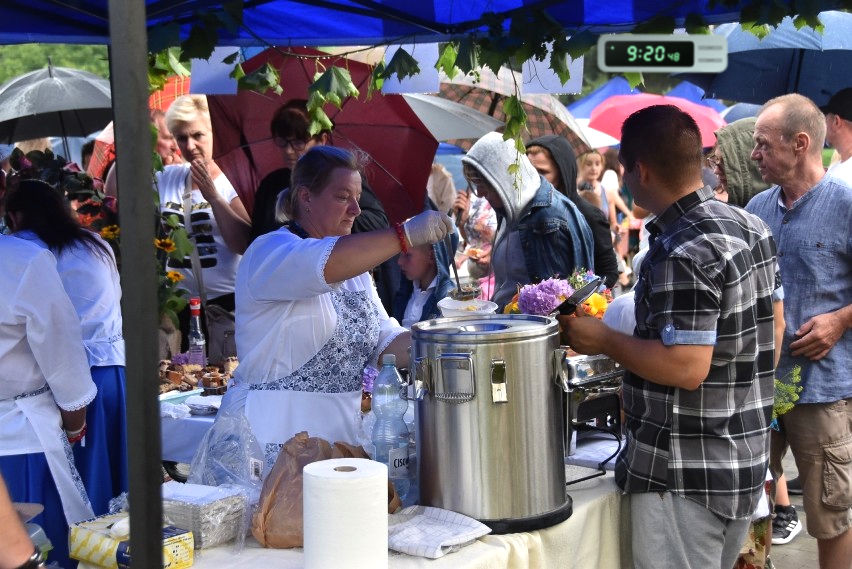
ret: 9:20
